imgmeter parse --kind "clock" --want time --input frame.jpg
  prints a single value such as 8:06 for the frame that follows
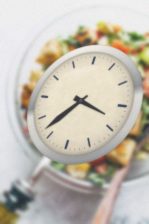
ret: 3:37
